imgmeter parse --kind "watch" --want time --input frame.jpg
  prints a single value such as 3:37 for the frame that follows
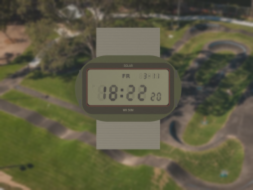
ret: 18:22
